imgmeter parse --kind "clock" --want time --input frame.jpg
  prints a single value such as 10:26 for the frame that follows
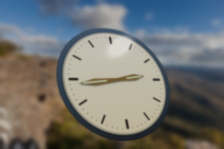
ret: 2:44
